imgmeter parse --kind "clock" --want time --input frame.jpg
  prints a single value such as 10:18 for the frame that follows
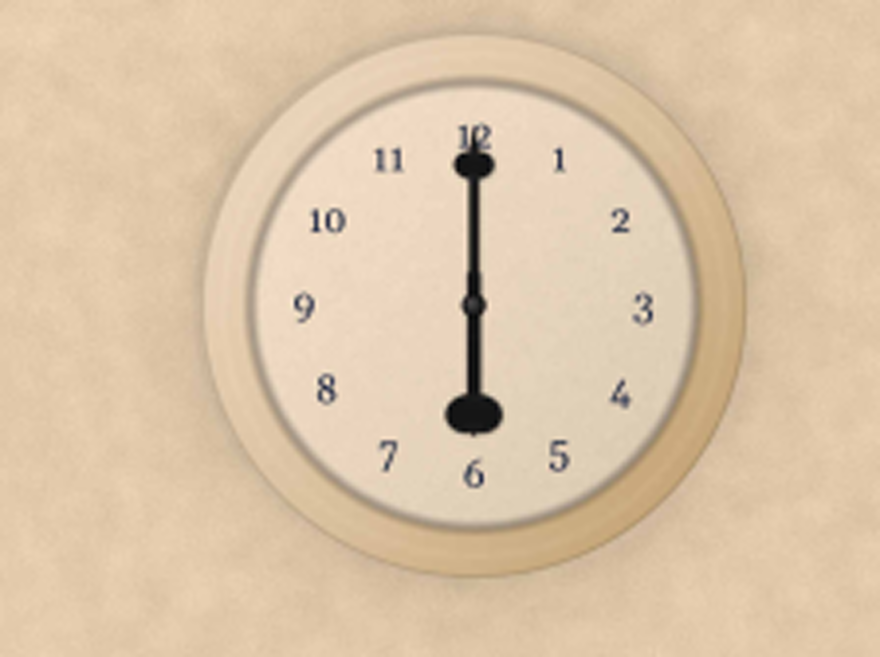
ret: 6:00
